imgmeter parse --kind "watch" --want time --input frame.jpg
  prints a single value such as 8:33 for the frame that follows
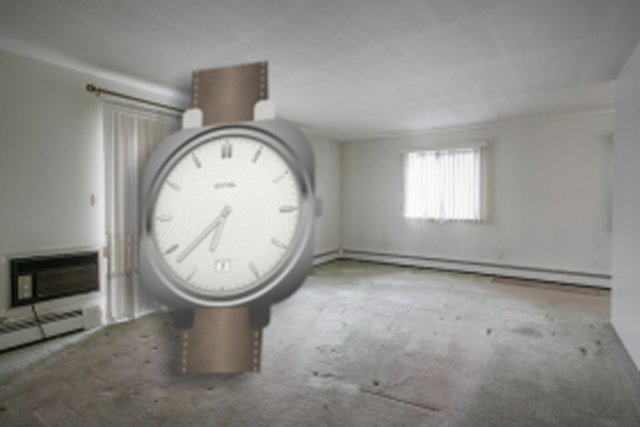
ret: 6:38
